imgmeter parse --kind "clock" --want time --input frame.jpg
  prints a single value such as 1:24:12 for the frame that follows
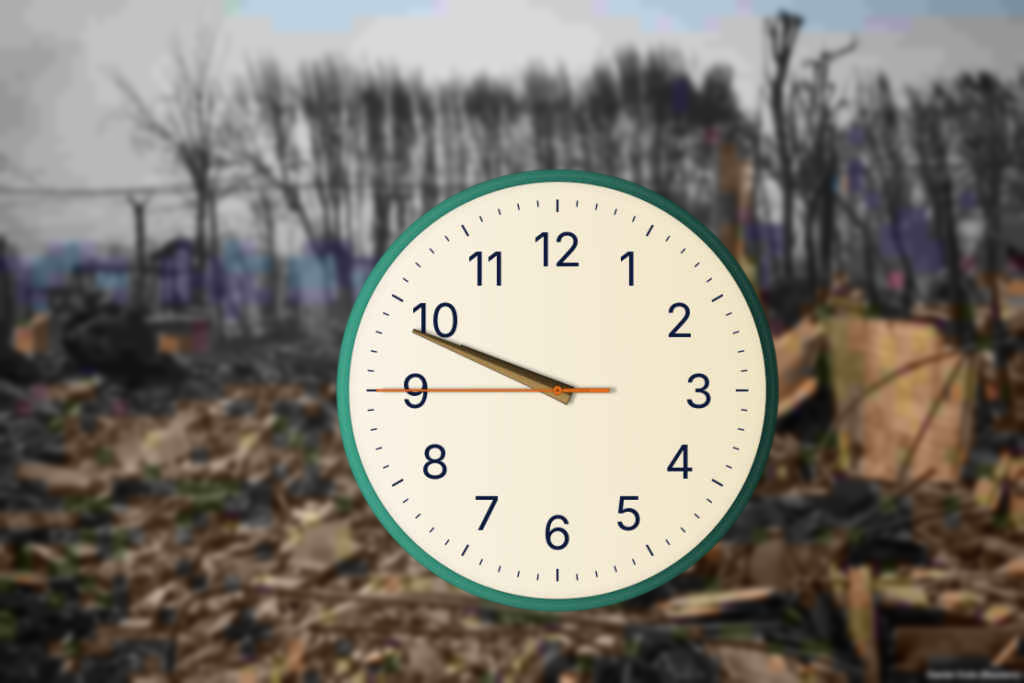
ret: 9:48:45
